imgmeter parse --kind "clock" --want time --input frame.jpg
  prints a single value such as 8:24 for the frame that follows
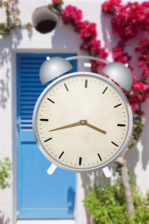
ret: 3:42
